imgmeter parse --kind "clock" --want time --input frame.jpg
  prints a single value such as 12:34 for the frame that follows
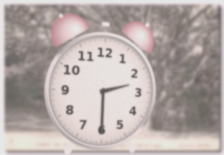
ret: 2:30
